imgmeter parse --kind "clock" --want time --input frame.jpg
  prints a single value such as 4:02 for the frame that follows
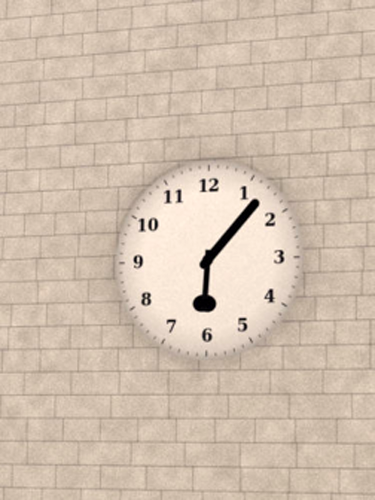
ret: 6:07
